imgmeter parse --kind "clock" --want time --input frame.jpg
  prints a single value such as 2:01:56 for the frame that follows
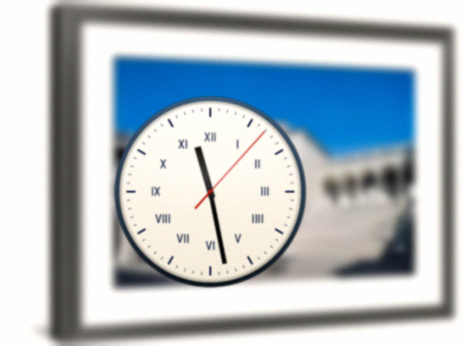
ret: 11:28:07
